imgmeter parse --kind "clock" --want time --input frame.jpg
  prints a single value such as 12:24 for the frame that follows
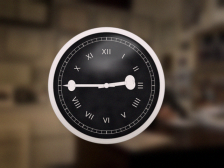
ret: 2:45
